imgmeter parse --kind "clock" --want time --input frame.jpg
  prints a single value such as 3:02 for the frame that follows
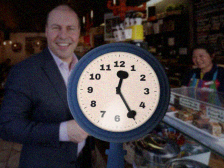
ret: 12:25
